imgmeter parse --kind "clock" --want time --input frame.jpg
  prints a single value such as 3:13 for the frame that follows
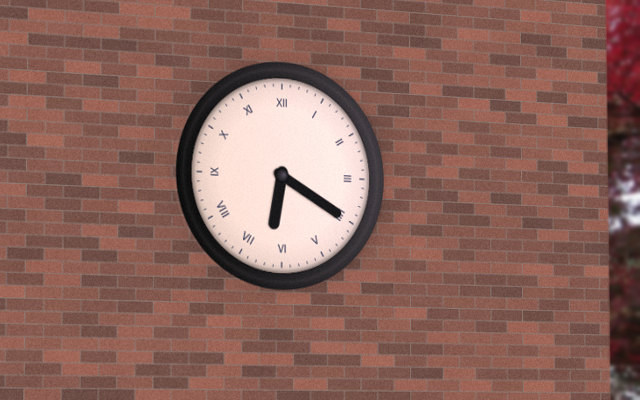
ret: 6:20
